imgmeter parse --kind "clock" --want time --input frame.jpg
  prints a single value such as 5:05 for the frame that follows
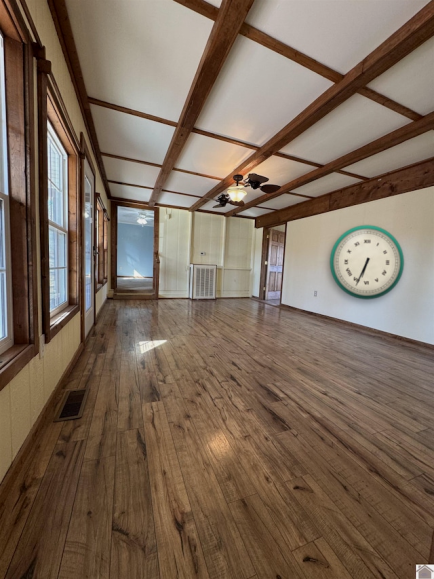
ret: 6:34
